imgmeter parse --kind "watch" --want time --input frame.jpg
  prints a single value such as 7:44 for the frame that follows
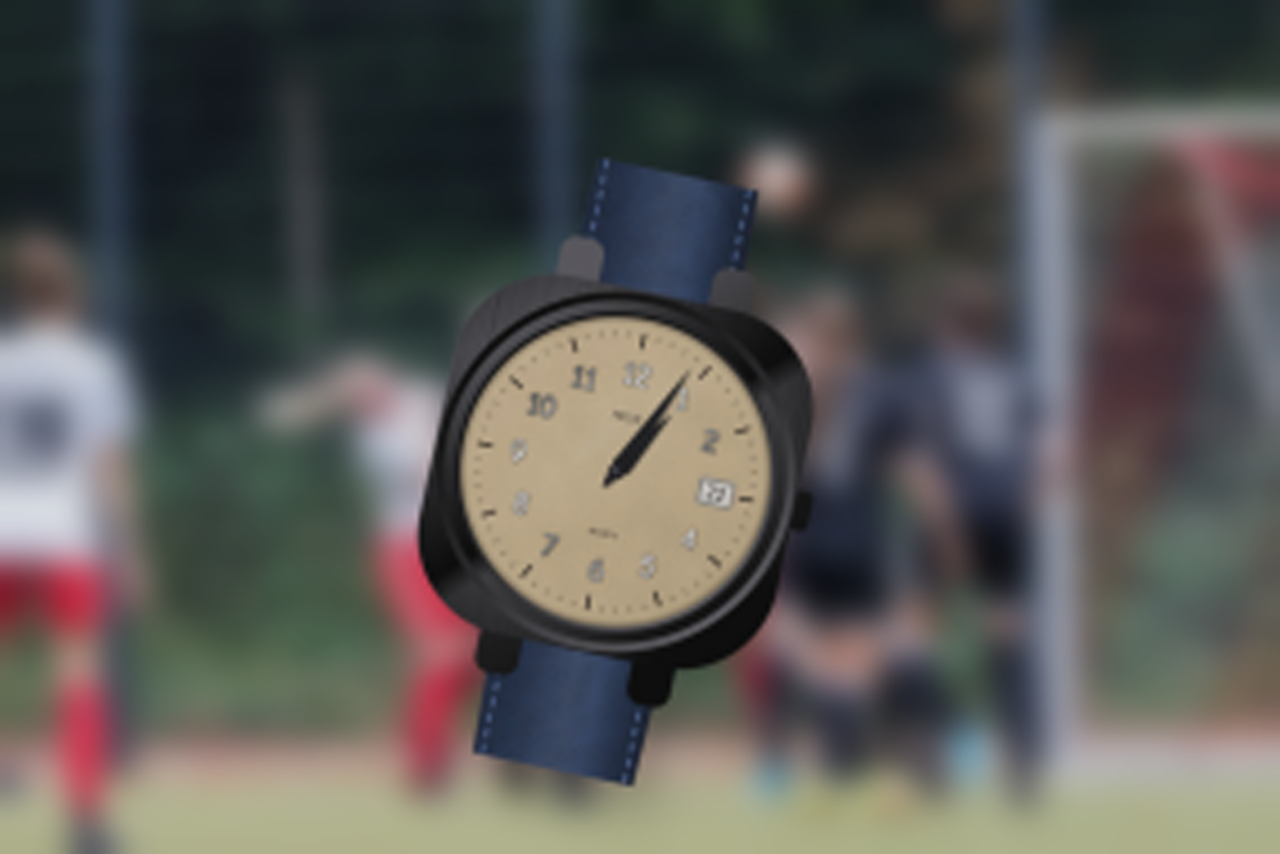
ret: 1:04
